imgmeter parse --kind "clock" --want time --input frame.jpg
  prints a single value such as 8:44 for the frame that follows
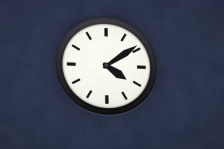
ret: 4:09
